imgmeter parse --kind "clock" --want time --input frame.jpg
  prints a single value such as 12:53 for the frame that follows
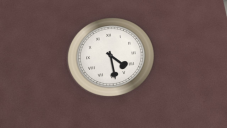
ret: 4:29
